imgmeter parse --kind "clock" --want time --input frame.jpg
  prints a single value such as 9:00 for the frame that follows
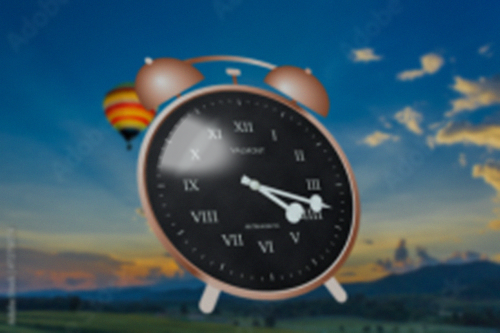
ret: 4:18
